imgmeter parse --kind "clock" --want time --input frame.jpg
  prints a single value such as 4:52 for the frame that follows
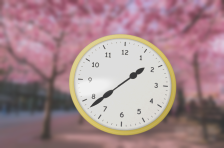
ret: 1:38
